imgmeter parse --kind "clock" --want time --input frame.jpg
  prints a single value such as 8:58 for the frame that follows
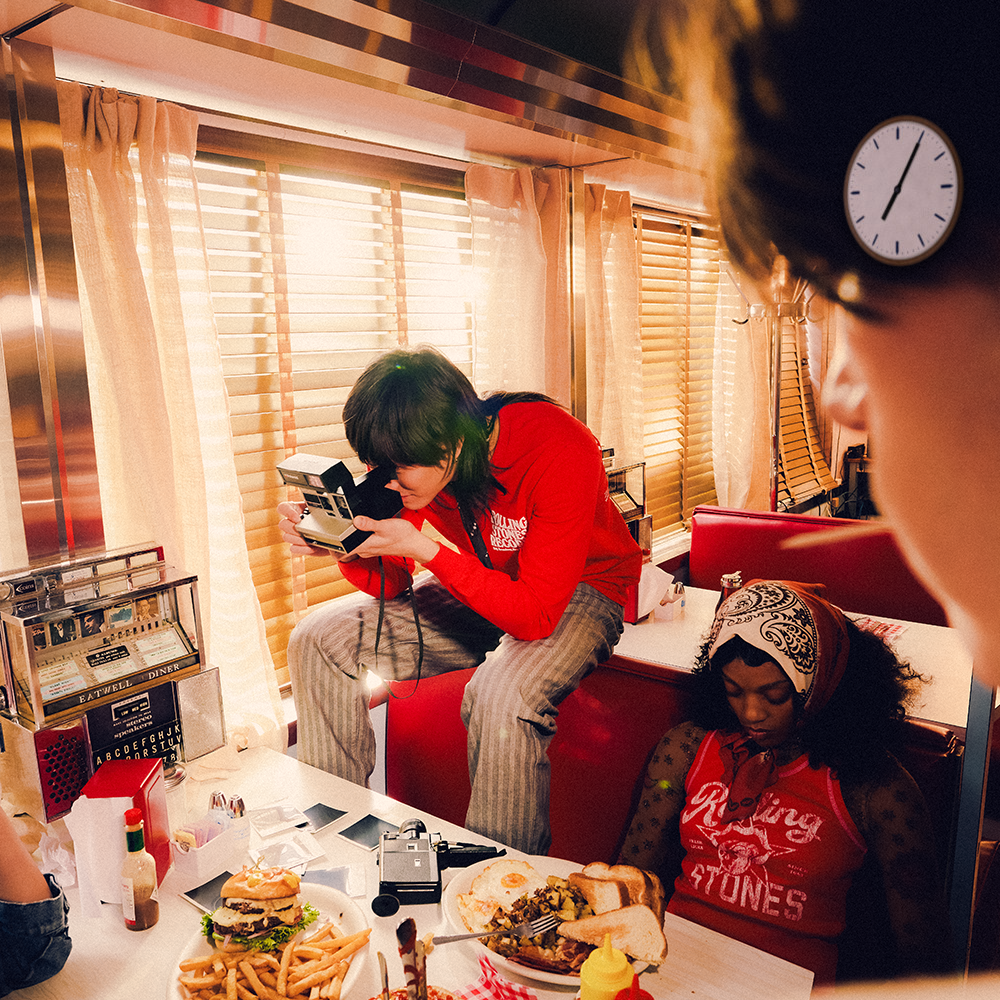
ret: 7:05
